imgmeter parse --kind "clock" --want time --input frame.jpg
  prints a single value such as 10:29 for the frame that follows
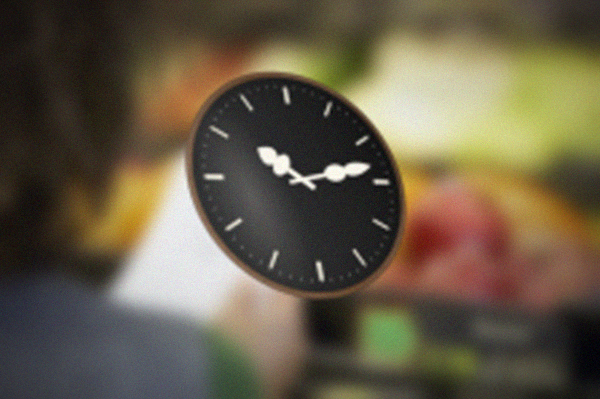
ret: 10:13
